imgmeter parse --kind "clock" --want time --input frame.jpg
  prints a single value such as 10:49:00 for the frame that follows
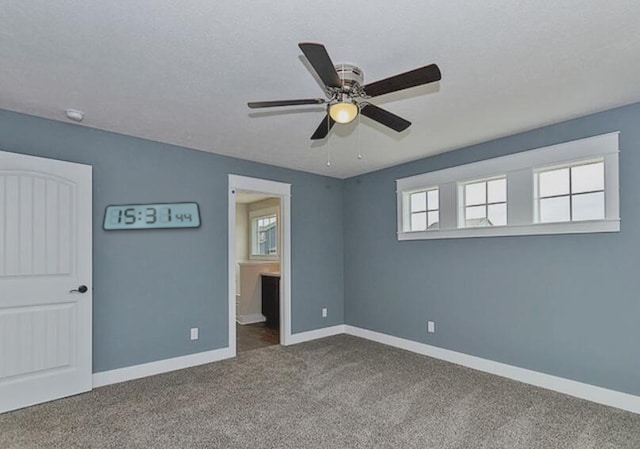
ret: 15:31:44
